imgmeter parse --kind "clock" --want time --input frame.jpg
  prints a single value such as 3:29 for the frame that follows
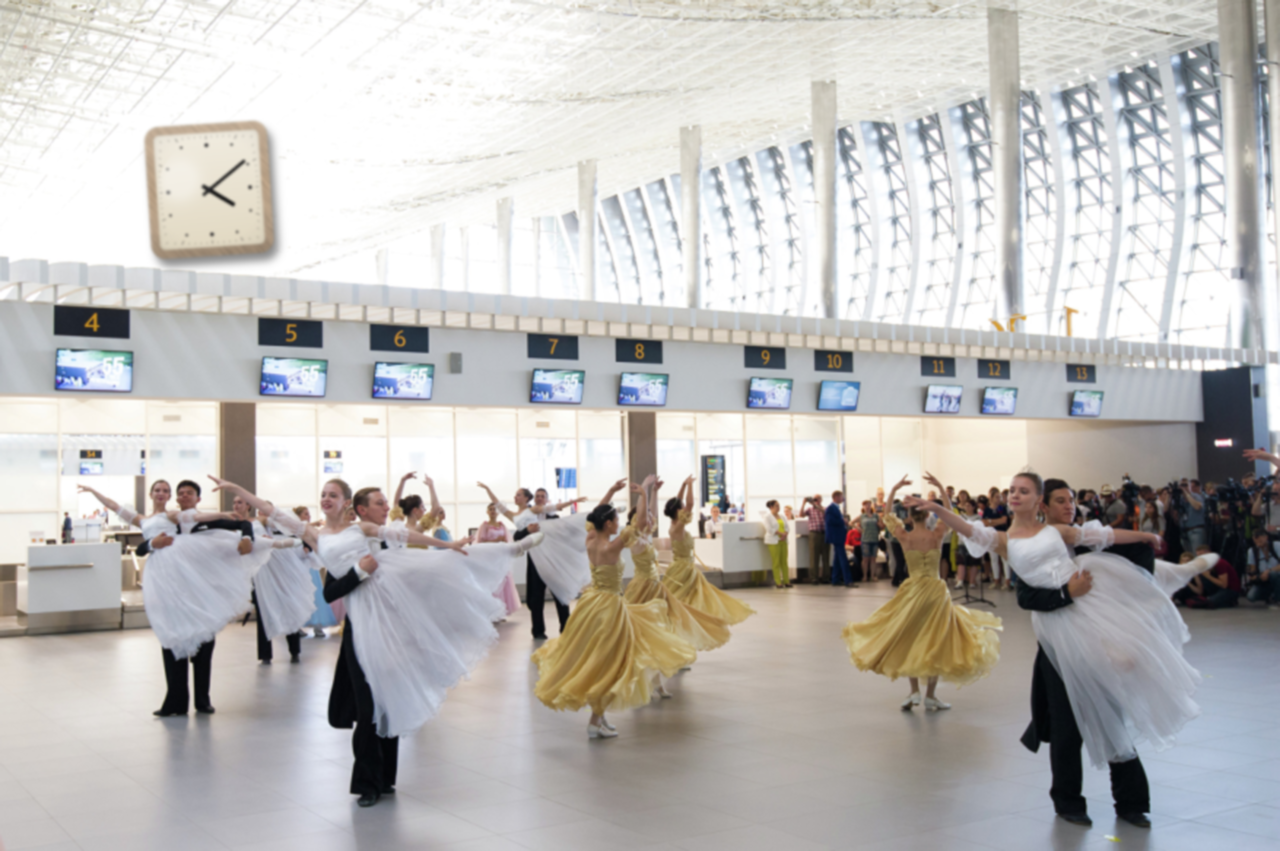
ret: 4:09
